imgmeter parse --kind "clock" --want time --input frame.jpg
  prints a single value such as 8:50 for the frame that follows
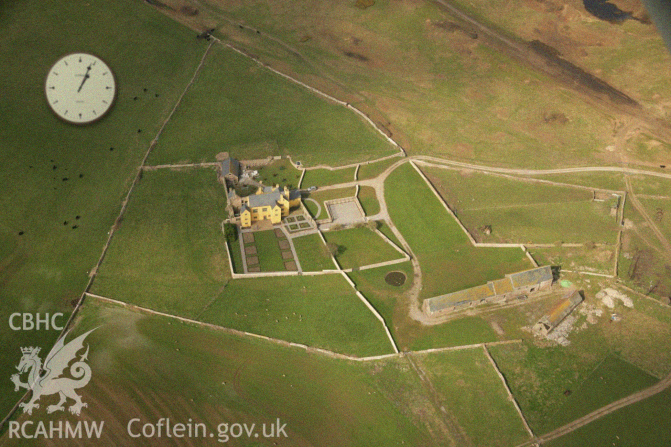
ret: 1:04
